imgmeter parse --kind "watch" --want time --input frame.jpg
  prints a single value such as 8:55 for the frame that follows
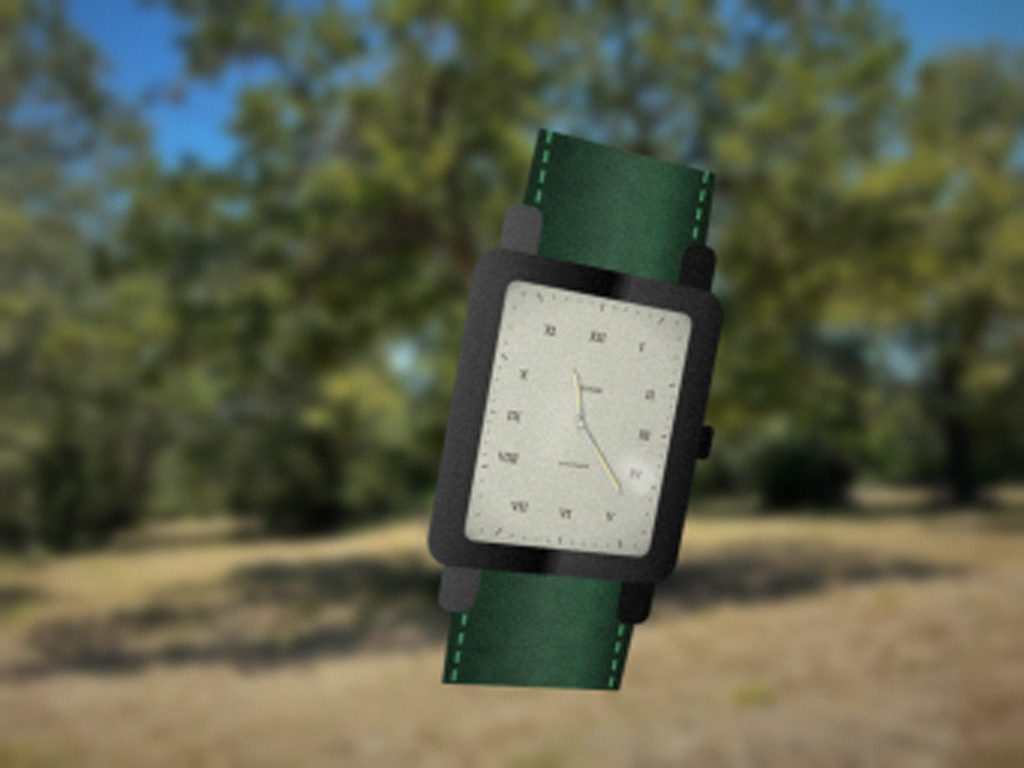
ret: 11:23
